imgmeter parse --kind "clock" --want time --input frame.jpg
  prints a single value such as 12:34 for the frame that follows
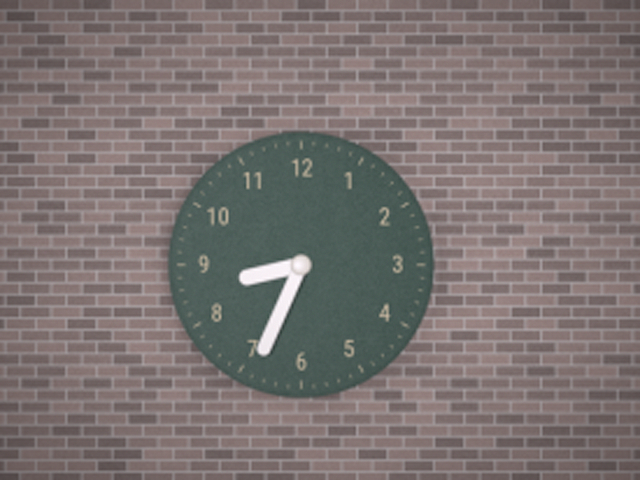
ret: 8:34
